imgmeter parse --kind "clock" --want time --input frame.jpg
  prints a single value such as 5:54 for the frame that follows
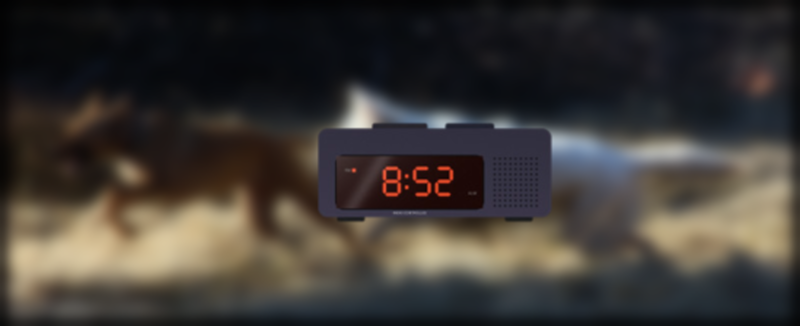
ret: 8:52
